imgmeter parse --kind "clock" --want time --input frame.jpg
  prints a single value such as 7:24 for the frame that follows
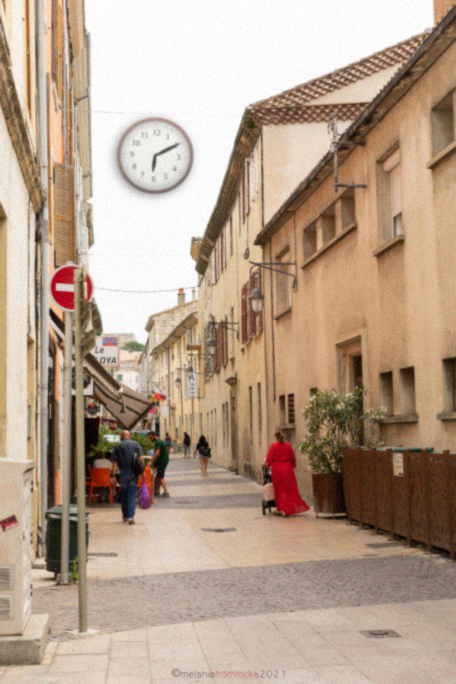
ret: 6:10
